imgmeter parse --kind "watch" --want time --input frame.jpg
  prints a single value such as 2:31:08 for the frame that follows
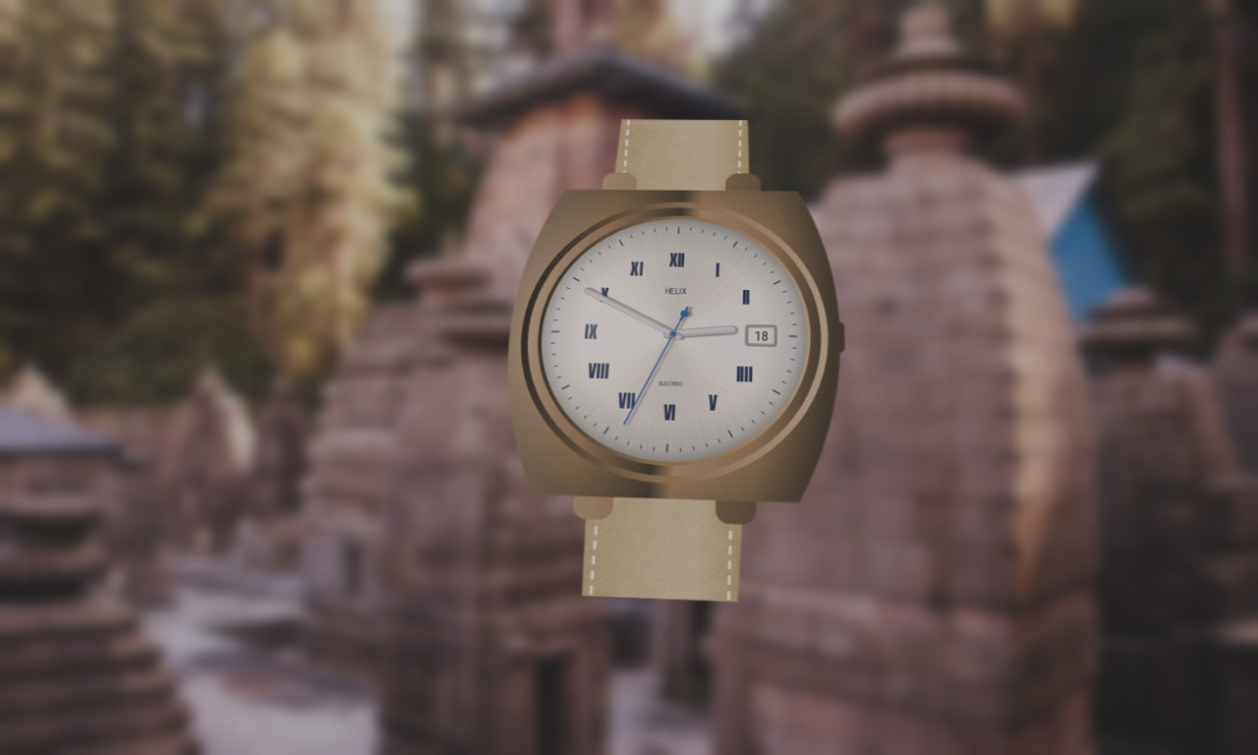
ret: 2:49:34
